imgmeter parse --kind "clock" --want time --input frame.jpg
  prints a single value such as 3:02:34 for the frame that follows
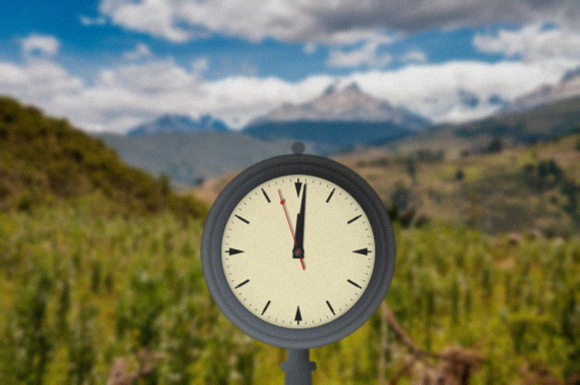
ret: 12:00:57
